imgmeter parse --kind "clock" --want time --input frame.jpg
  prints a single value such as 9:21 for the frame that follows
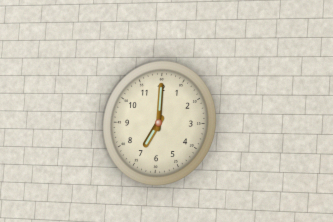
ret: 7:00
